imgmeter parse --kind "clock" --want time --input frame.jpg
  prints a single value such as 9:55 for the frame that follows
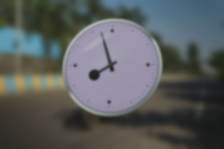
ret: 7:57
